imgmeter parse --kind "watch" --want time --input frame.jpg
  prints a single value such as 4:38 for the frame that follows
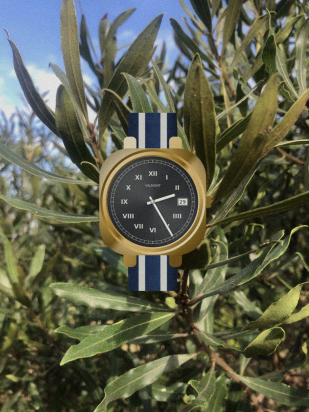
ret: 2:25
